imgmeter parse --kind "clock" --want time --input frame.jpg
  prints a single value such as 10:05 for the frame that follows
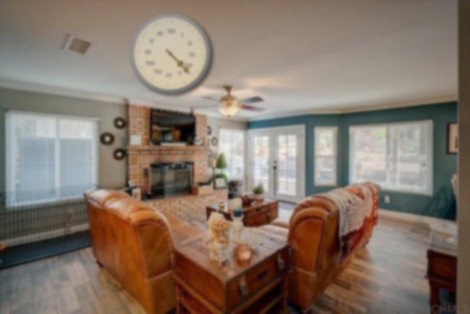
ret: 4:22
